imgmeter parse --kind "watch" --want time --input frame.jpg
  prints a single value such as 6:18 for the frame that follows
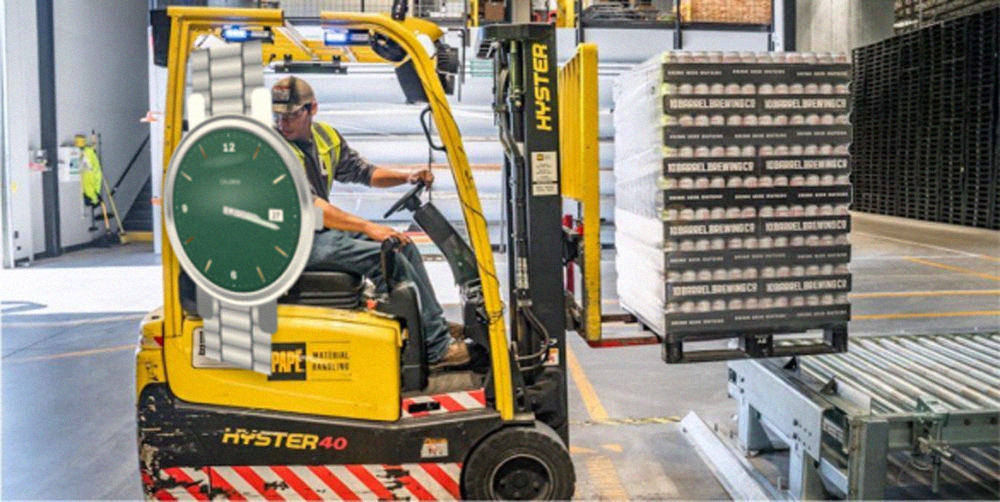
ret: 3:17
